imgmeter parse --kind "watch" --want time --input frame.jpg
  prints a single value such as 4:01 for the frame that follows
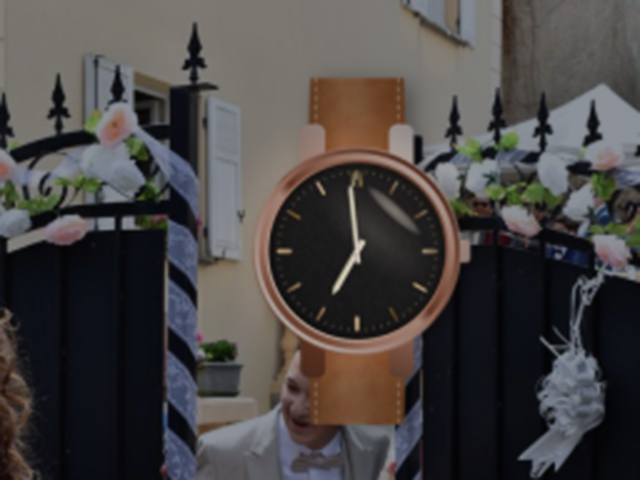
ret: 6:59
